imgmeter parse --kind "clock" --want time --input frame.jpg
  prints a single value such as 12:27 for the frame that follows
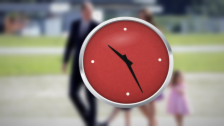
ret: 10:26
